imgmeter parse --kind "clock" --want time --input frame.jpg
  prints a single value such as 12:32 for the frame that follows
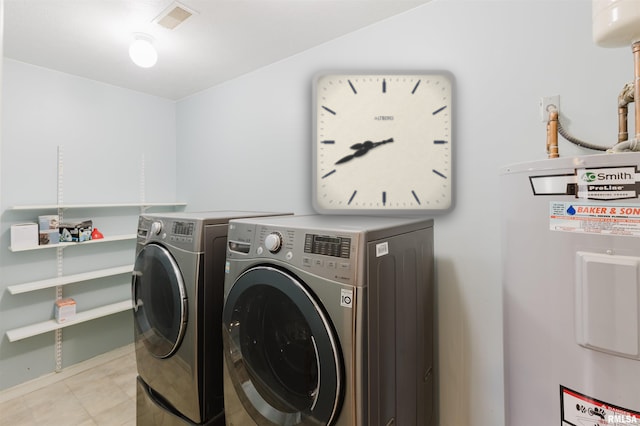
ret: 8:41
